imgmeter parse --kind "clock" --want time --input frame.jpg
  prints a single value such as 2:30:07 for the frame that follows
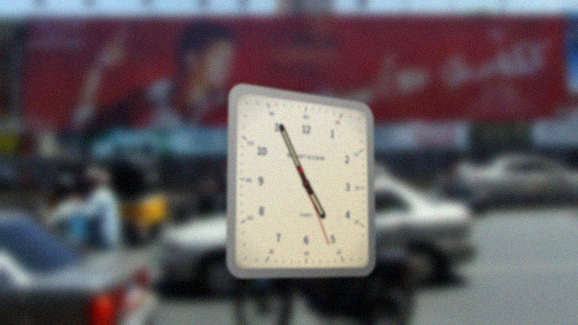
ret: 4:55:26
